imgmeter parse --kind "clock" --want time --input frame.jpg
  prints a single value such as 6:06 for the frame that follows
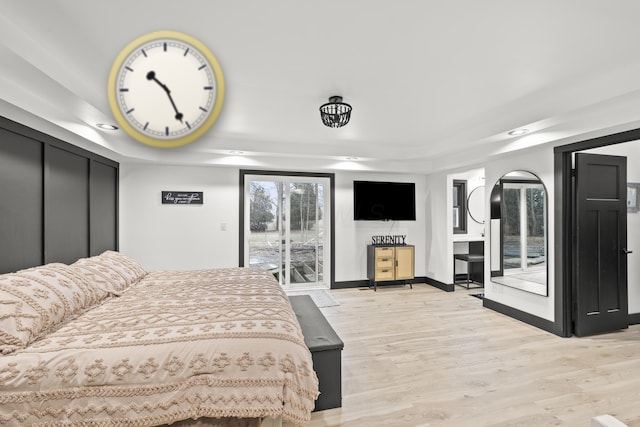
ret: 10:26
